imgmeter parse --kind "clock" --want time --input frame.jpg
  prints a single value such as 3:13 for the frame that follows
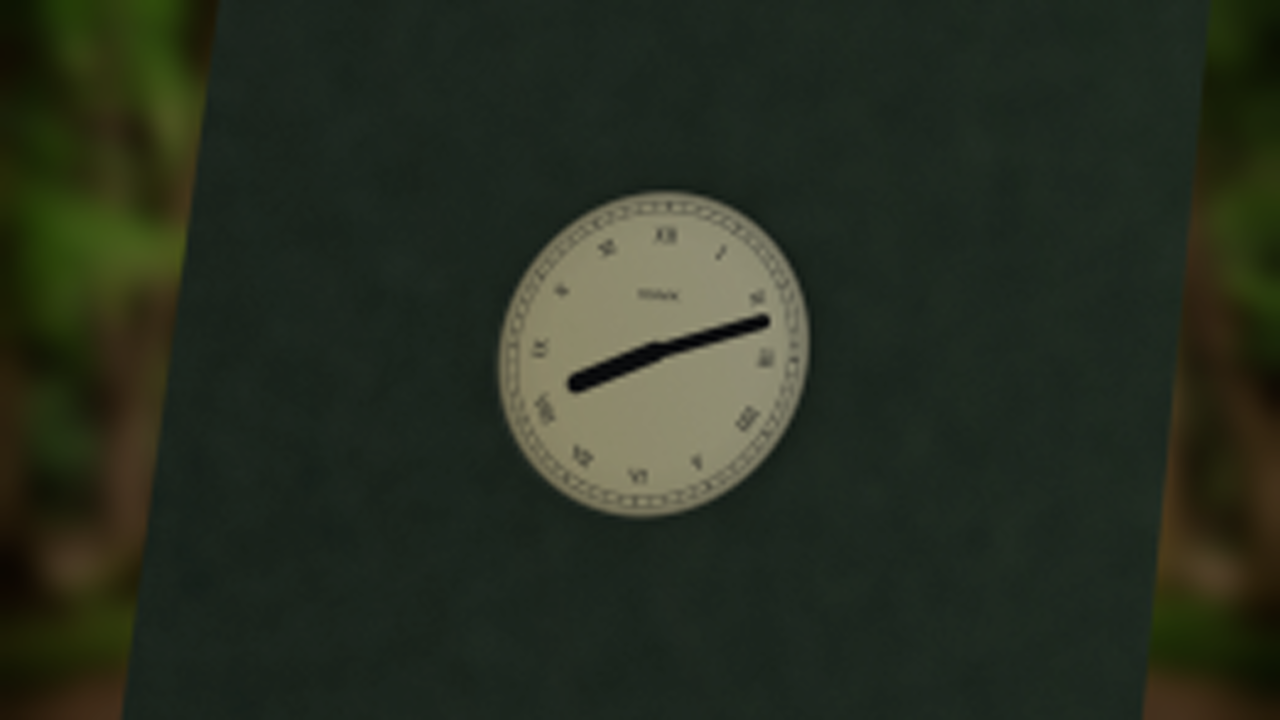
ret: 8:12
